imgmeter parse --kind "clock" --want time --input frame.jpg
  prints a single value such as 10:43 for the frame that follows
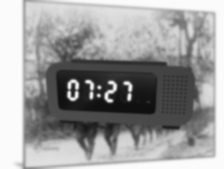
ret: 7:27
